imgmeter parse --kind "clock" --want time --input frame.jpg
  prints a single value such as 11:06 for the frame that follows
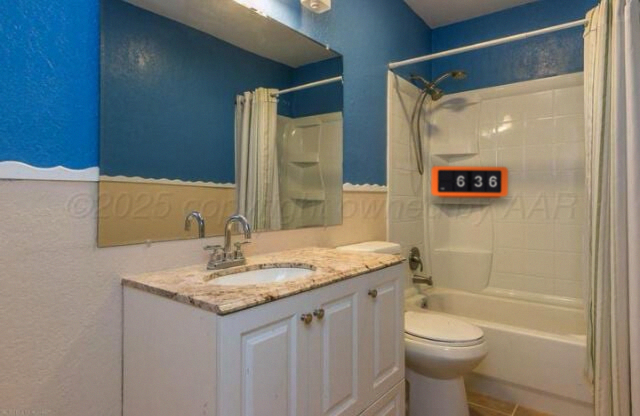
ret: 6:36
